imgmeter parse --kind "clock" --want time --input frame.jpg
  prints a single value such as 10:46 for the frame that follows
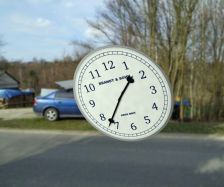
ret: 1:37
